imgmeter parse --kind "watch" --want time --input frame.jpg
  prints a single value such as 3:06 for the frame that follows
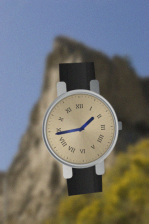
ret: 1:44
